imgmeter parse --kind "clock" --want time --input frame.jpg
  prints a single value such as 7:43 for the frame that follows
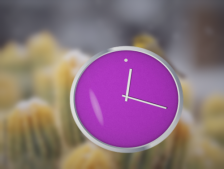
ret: 12:18
